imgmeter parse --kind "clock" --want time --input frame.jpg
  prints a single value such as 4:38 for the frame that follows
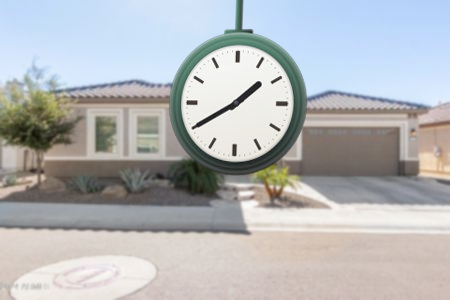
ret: 1:40
